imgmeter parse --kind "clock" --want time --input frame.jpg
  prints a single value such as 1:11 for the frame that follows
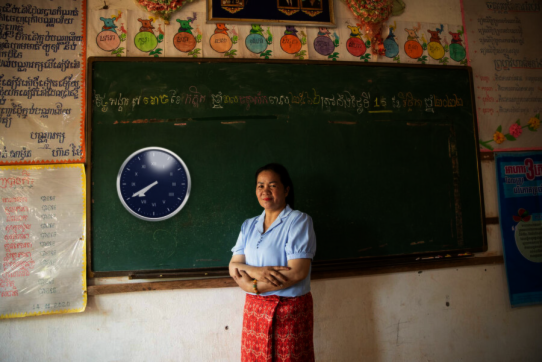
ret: 7:40
